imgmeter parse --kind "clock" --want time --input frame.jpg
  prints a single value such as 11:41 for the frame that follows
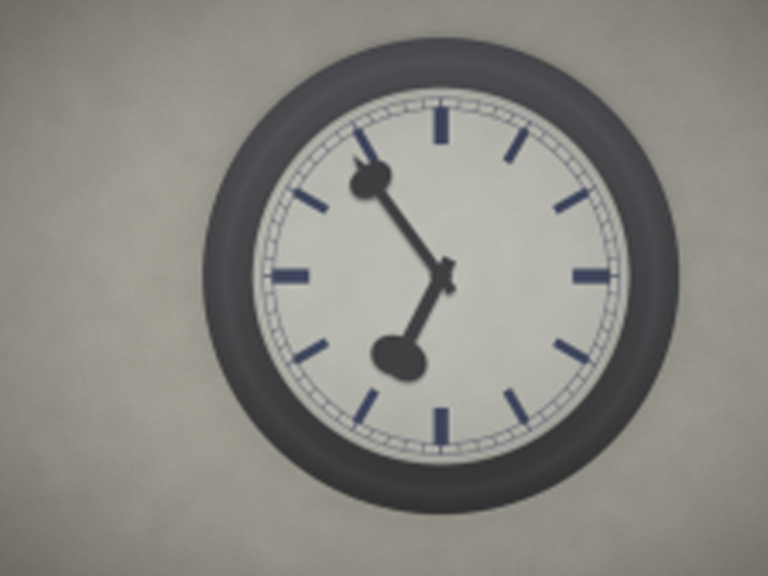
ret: 6:54
